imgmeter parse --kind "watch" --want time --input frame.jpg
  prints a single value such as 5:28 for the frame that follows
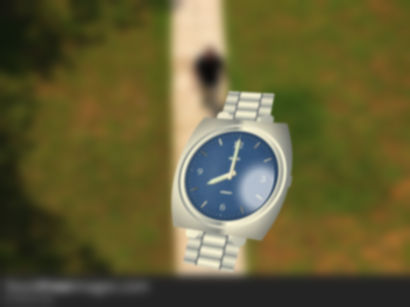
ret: 8:00
